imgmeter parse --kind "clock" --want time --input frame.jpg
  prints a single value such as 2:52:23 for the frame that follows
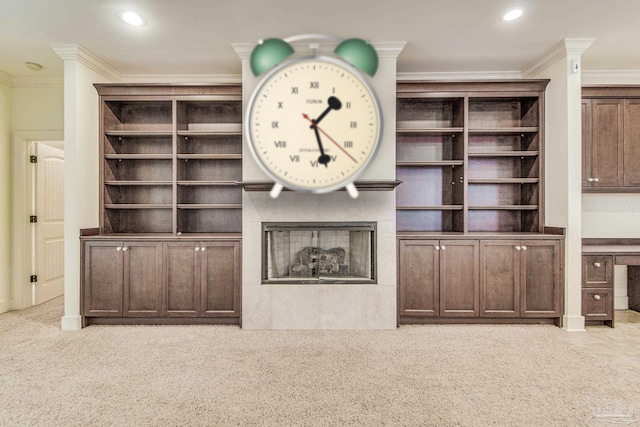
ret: 1:27:22
